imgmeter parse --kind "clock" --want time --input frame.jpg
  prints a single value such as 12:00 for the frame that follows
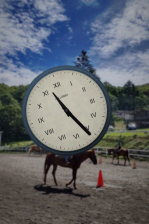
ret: 11:26
